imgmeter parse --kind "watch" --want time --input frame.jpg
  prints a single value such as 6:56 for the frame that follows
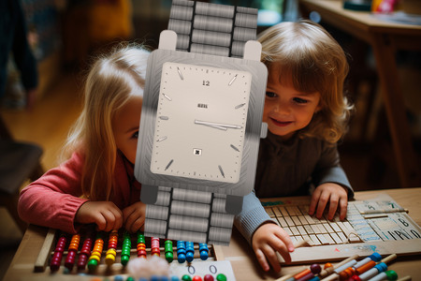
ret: 3:15
